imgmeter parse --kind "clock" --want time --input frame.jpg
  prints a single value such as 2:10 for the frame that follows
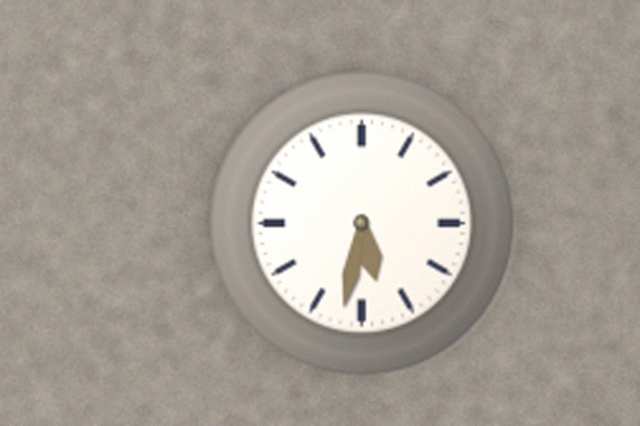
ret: 5:32
